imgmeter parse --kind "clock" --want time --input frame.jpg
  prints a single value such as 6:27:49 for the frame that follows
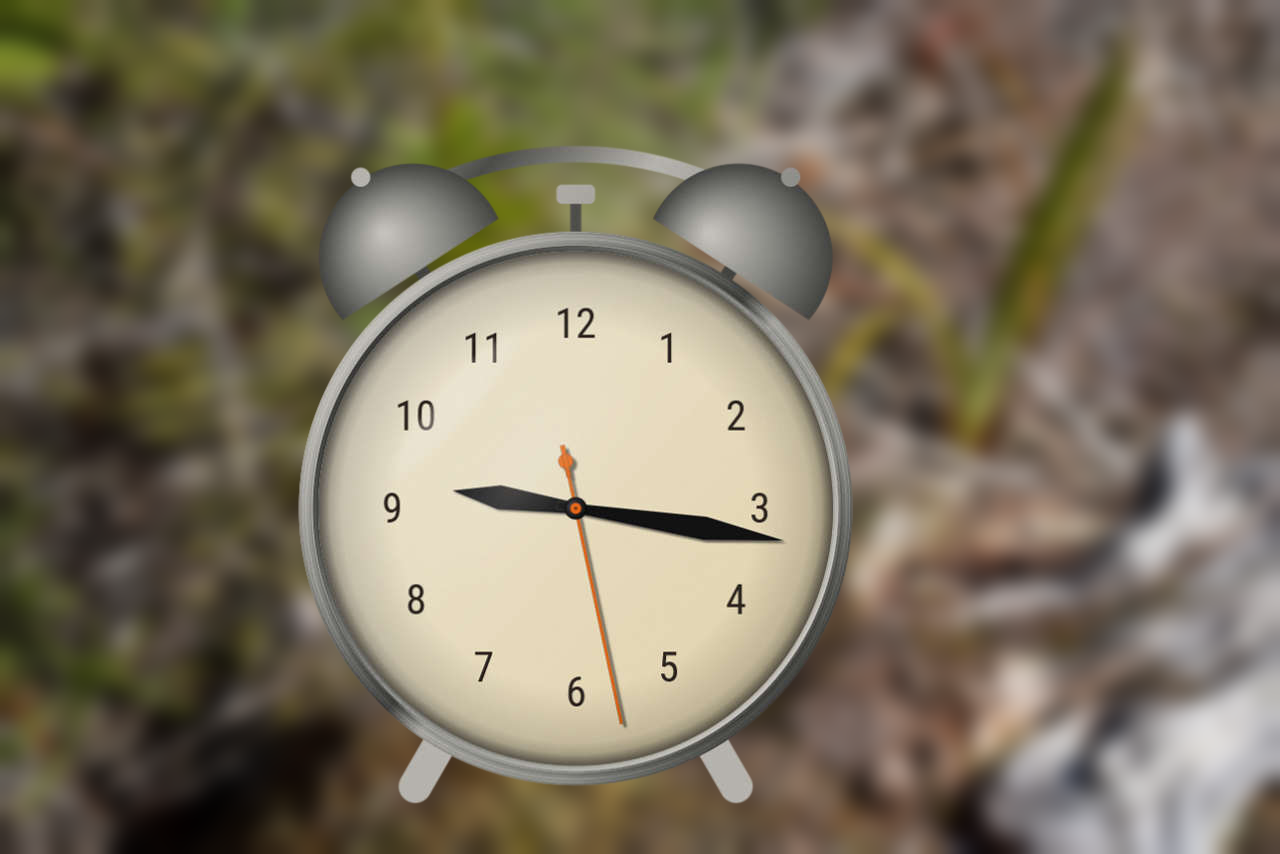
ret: 9:16:28
